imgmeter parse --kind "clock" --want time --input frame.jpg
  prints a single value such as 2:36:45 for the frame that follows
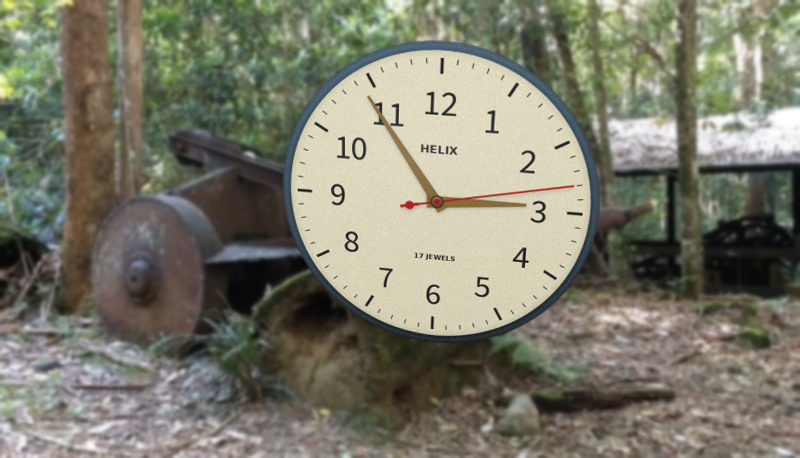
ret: 2:54:13
